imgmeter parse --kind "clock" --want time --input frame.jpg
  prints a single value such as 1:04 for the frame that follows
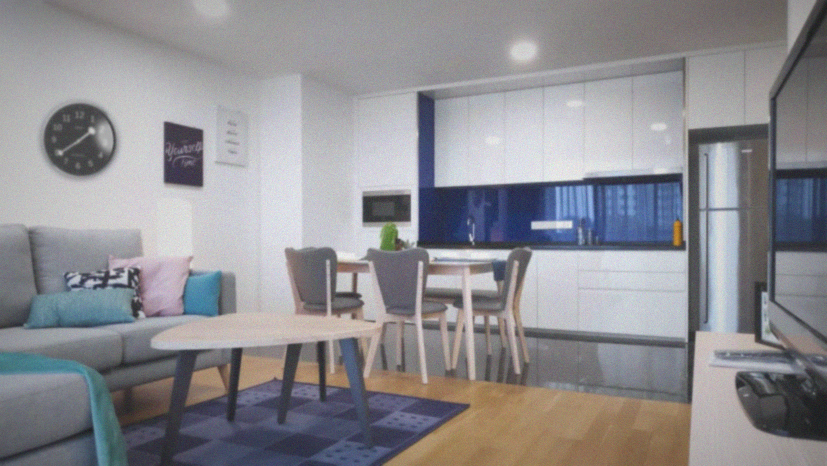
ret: 1:39
